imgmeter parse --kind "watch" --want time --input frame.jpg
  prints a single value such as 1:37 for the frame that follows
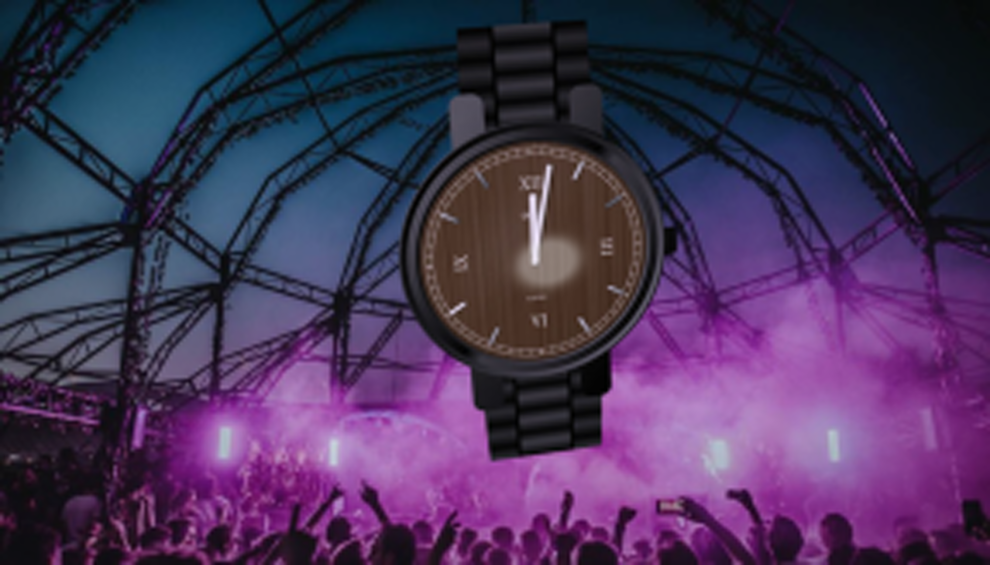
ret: 12:02
